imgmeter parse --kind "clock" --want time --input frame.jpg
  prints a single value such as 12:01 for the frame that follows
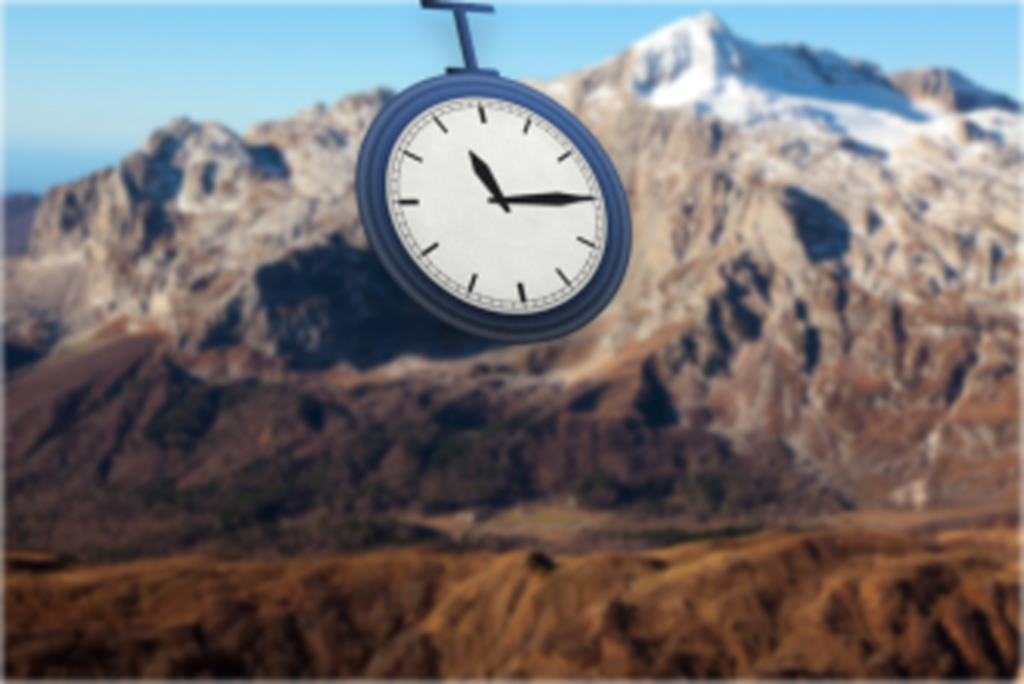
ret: 11:15
